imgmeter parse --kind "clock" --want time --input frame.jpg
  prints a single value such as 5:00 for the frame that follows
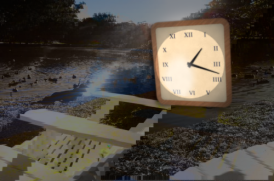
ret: 1:18
